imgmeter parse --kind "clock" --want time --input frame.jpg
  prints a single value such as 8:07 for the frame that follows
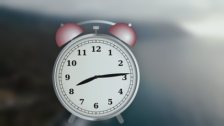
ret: 8:14
